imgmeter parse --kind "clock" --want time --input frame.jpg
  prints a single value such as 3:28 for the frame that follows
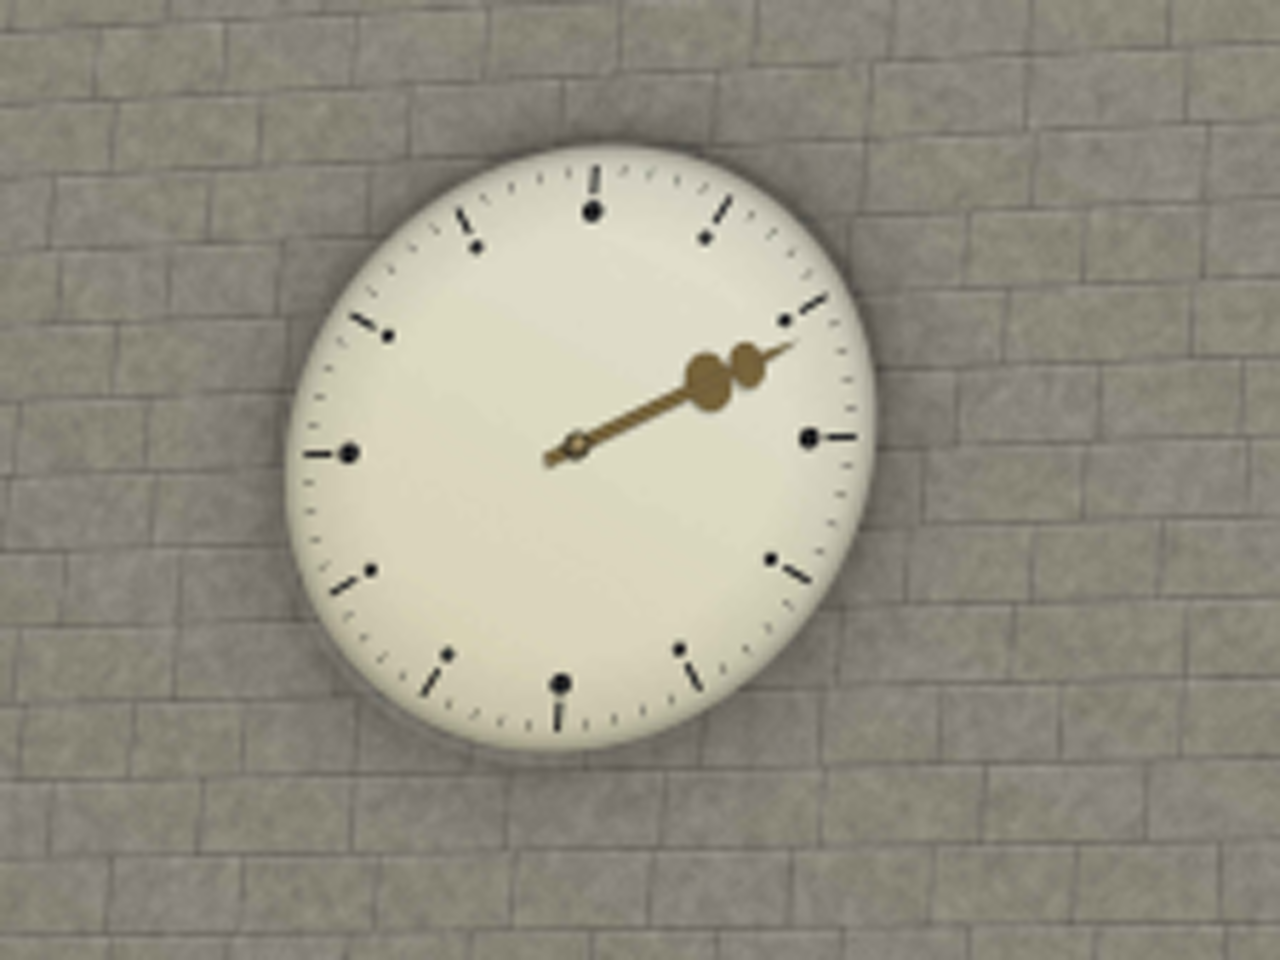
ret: 2:11
